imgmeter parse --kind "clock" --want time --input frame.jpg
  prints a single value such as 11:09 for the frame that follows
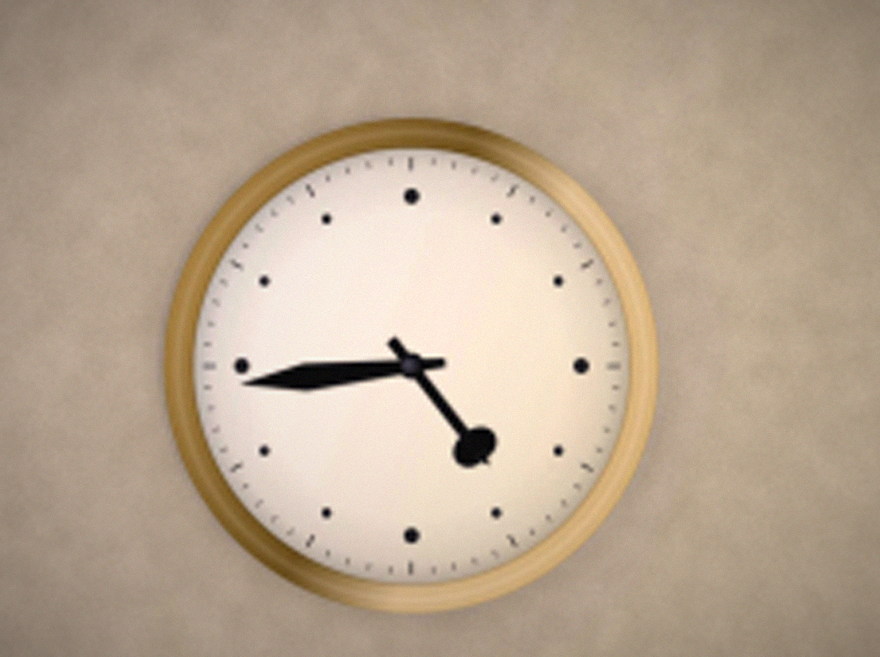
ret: 4:44
